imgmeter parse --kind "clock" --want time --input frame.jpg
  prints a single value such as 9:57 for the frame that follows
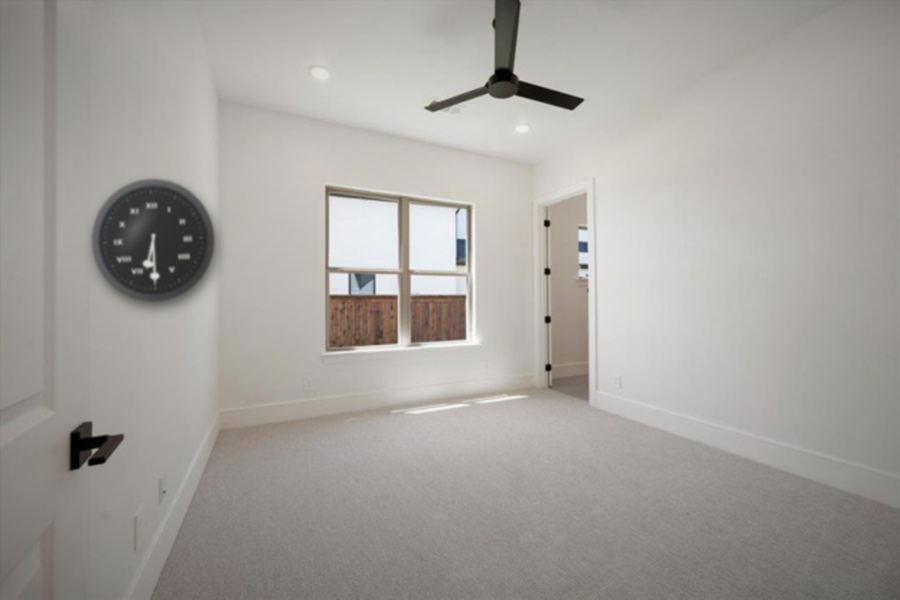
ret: 6:30
